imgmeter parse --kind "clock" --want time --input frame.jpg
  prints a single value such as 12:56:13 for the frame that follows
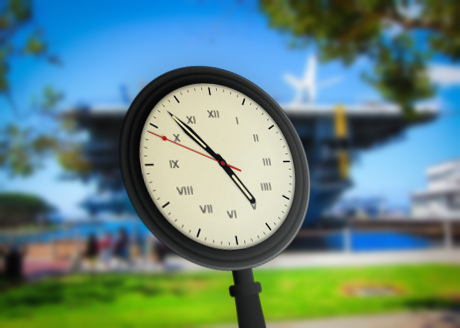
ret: 4:52:49
